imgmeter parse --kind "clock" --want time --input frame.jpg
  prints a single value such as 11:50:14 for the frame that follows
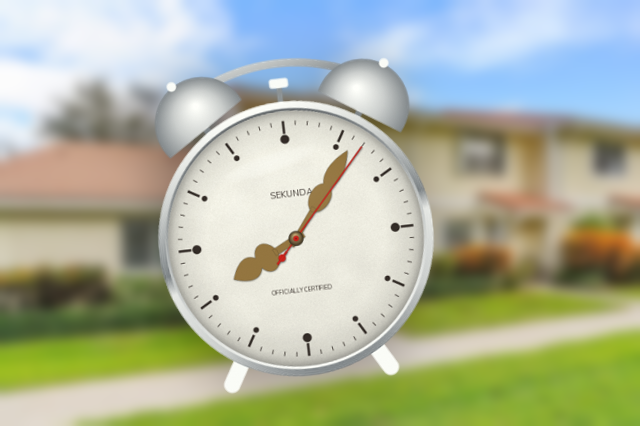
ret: 8:06:07
